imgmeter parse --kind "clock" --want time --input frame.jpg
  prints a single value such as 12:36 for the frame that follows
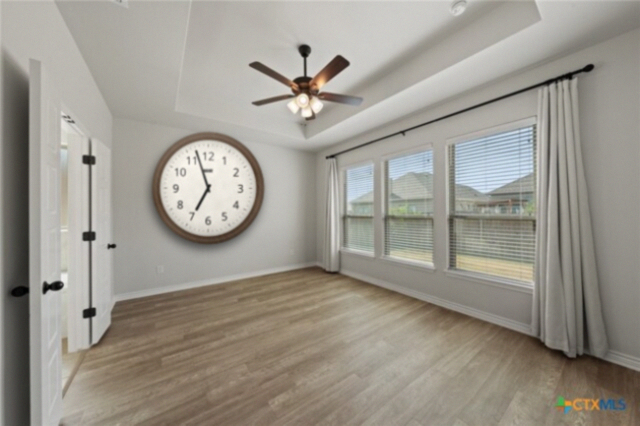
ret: 6:57
